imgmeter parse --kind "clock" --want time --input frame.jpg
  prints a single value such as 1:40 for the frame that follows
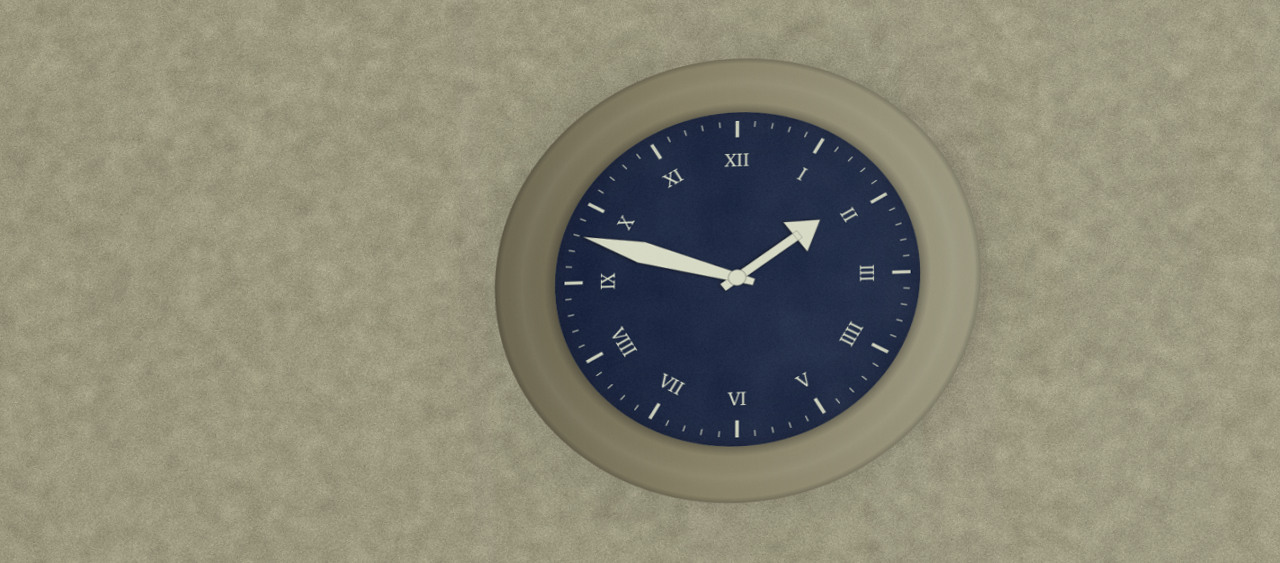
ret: 1:48
